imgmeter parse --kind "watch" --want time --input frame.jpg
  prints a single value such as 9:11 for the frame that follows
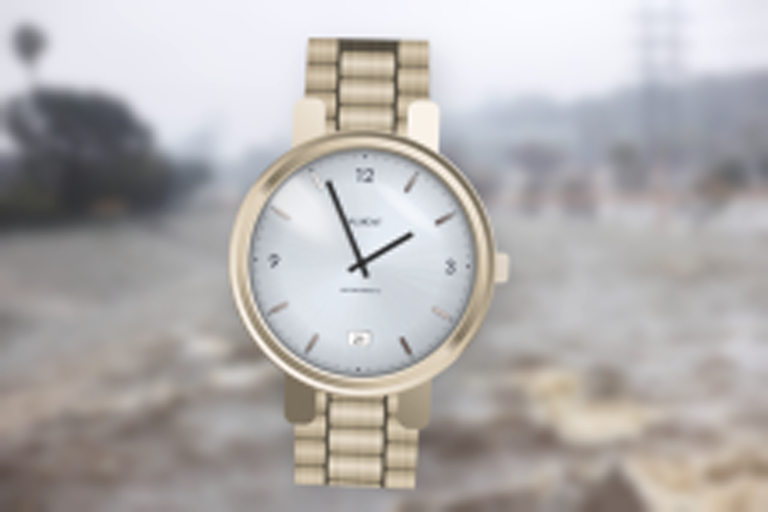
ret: 1:56
